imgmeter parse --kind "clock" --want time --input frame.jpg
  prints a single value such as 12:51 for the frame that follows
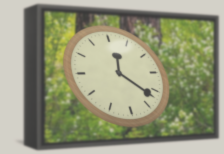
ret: 12:22
